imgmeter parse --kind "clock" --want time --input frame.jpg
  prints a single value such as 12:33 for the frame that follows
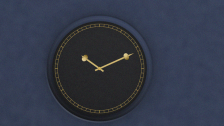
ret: 10:11
